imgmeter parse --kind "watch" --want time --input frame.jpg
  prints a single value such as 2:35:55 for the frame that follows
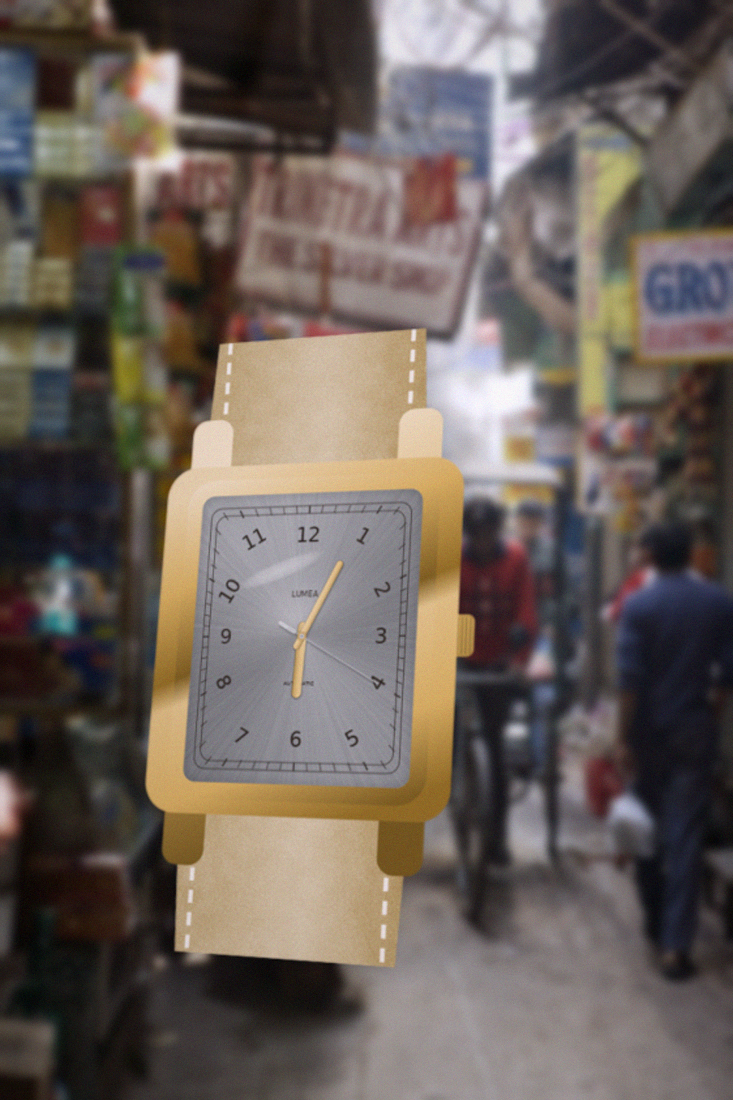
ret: 6:04:20
